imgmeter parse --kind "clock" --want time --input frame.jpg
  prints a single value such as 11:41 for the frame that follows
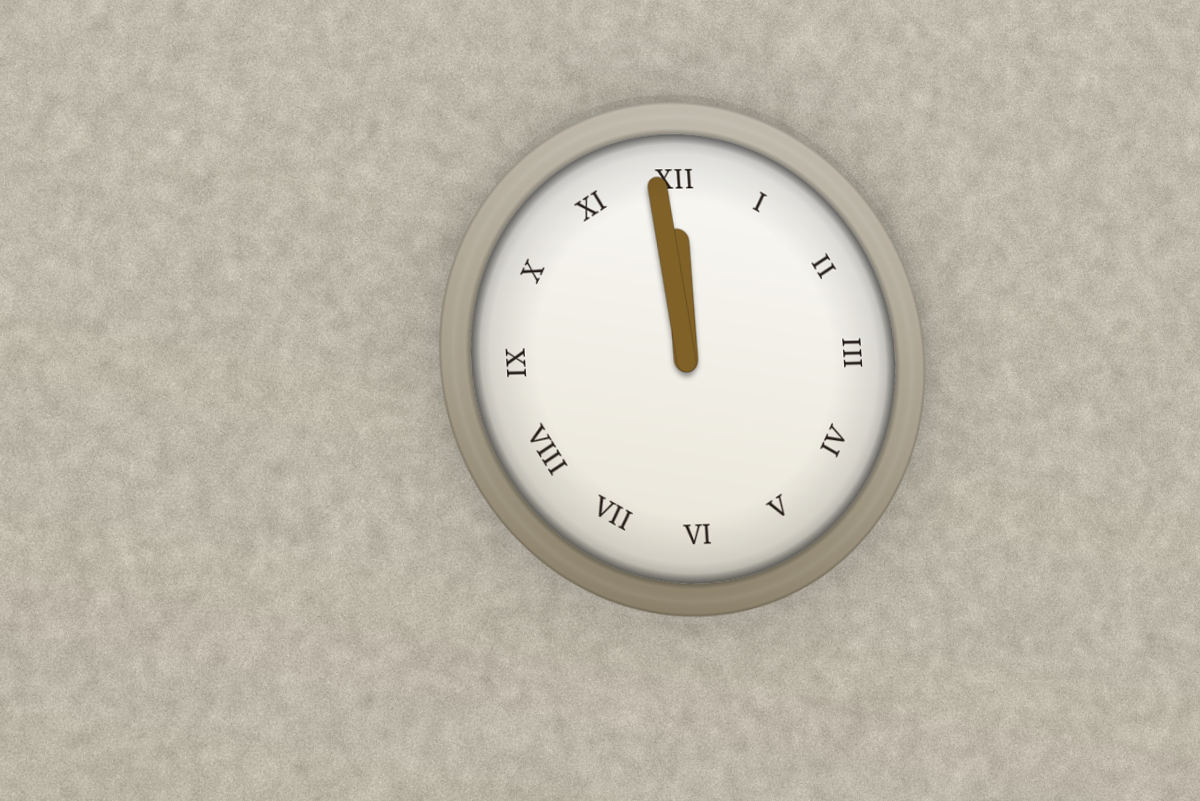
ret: 11:59
